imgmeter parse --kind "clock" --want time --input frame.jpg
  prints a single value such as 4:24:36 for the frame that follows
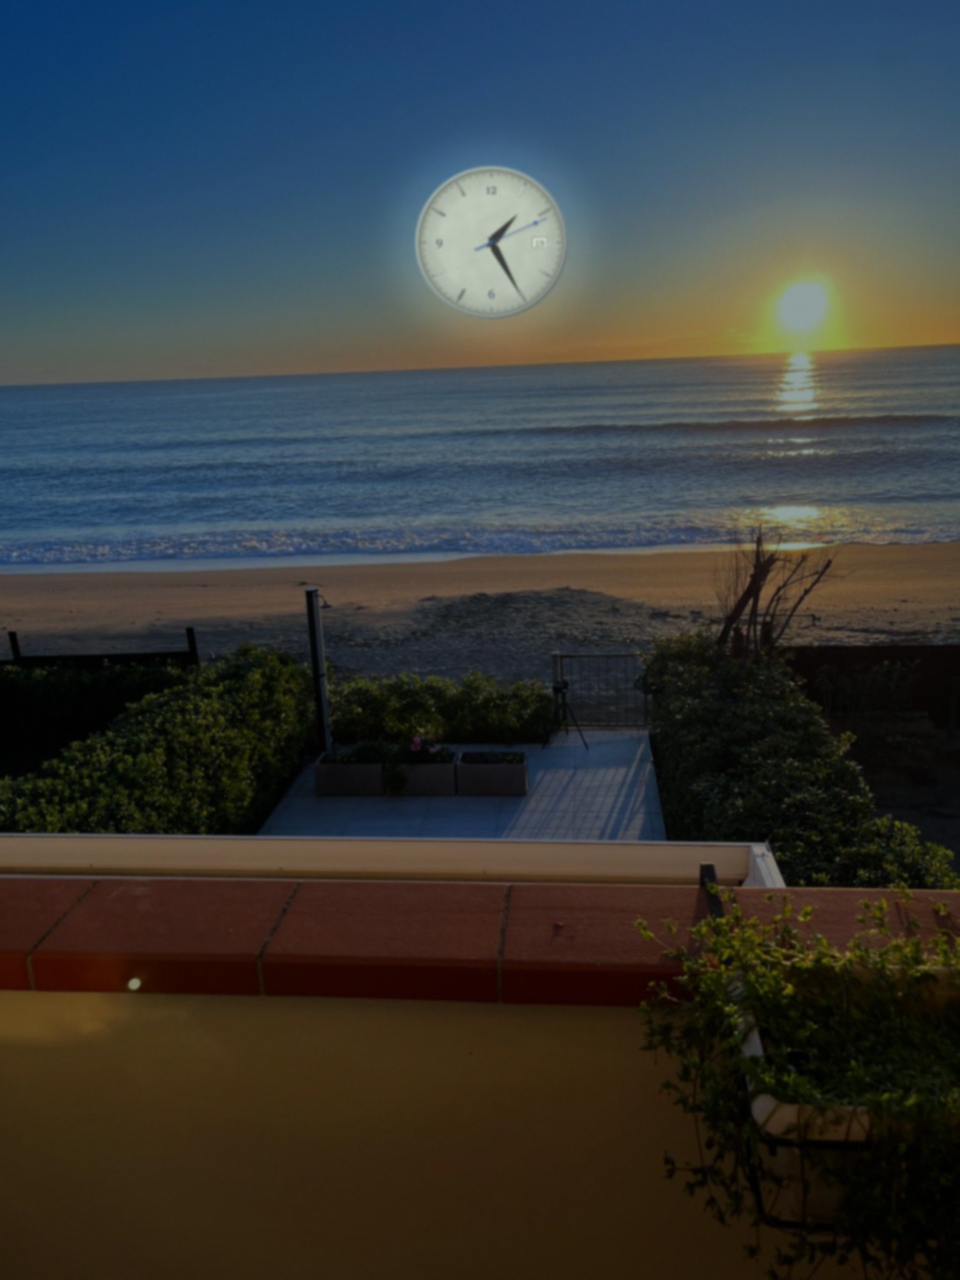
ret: 1:25:11
